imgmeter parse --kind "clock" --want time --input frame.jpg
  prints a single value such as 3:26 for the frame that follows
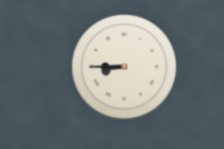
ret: 8:45
